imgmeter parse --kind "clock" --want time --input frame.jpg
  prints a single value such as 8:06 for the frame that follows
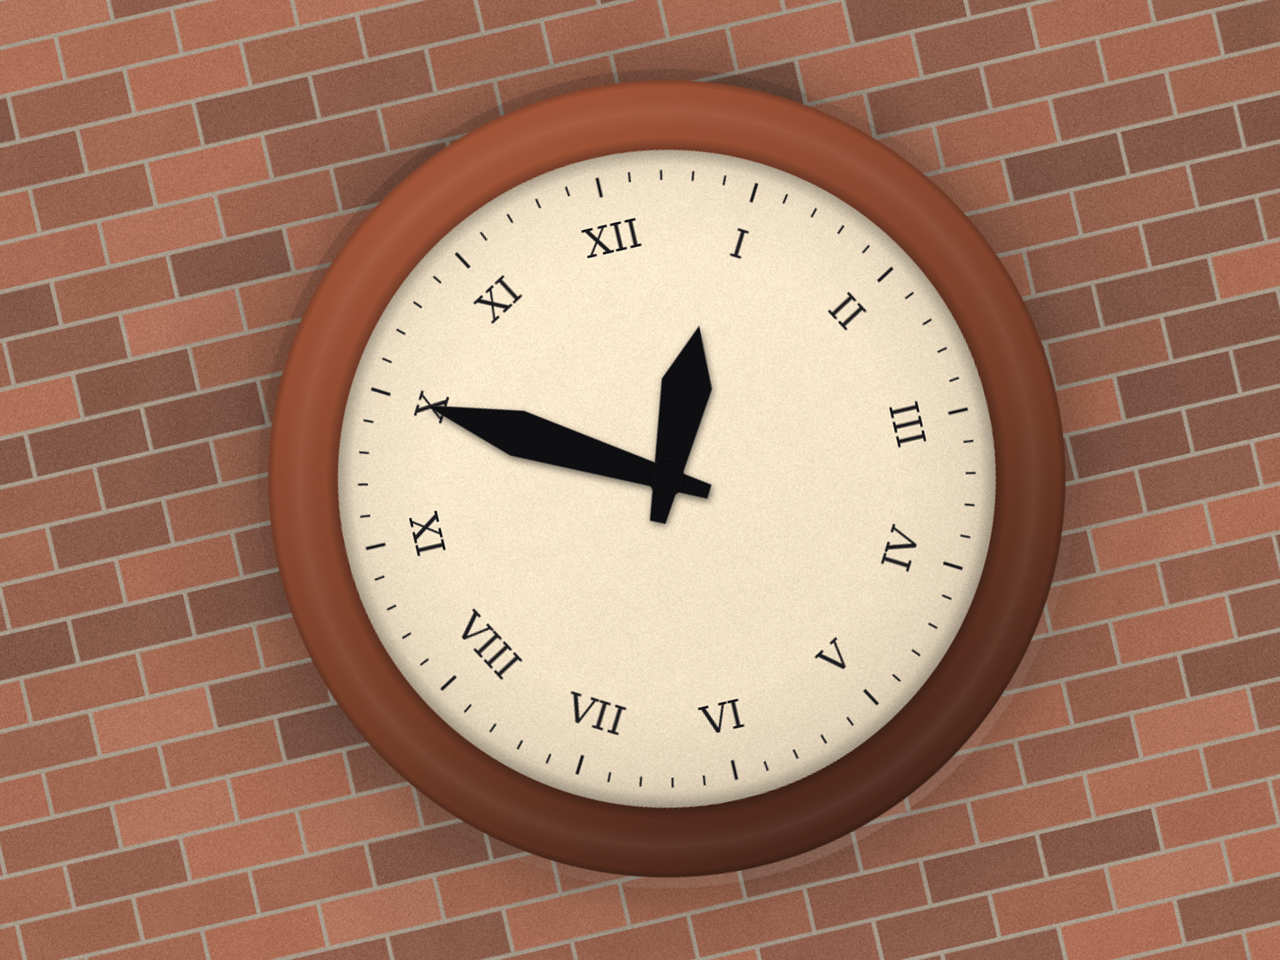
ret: 12:50
